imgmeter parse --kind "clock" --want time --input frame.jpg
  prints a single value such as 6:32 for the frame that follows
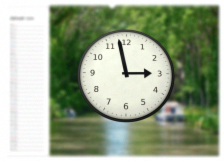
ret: 2:58
